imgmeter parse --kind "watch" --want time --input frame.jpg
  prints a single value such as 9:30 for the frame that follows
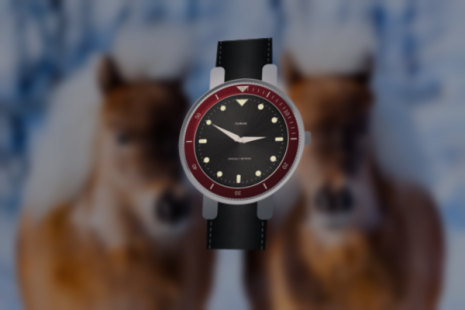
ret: 2:50
